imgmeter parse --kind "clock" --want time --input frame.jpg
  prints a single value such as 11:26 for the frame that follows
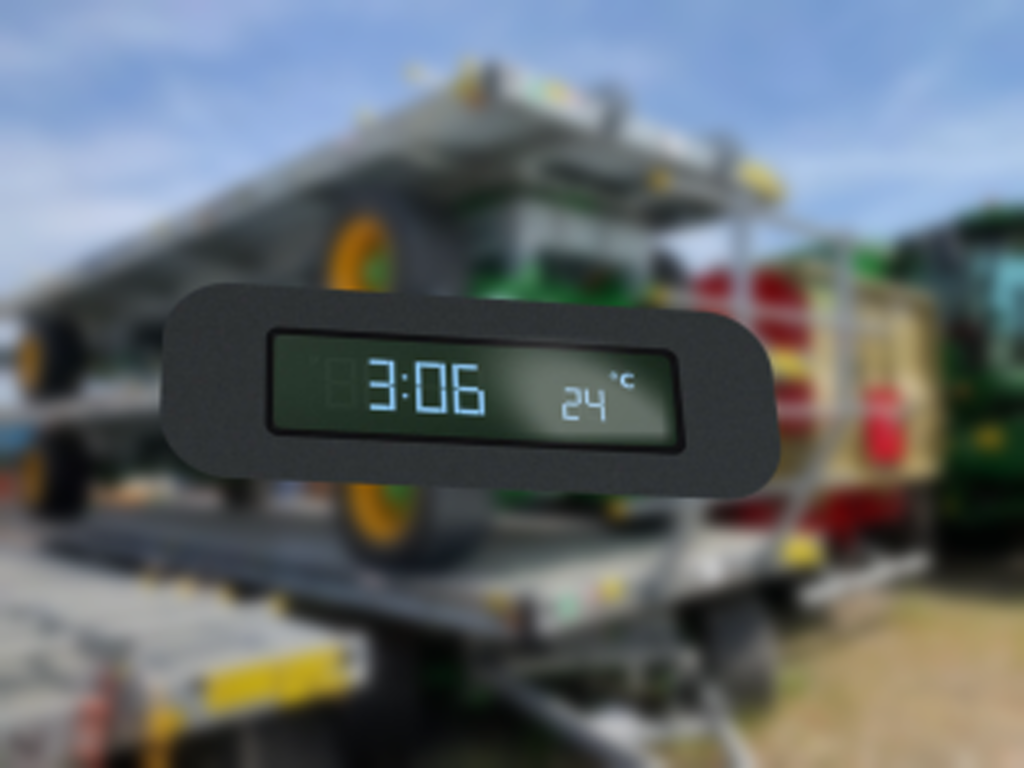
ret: 3:06
